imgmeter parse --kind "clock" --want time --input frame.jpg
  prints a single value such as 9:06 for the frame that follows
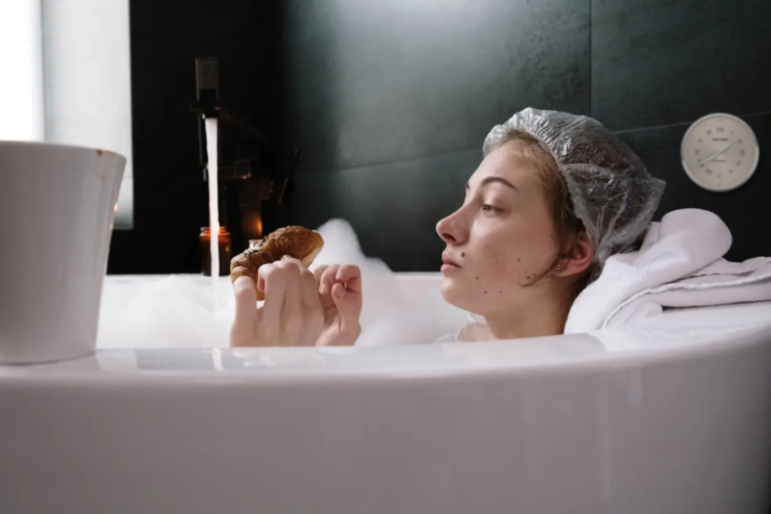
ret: 1:40
